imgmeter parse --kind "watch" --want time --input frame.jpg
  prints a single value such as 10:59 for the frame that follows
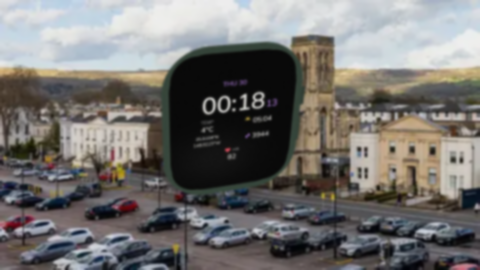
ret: 0:18
